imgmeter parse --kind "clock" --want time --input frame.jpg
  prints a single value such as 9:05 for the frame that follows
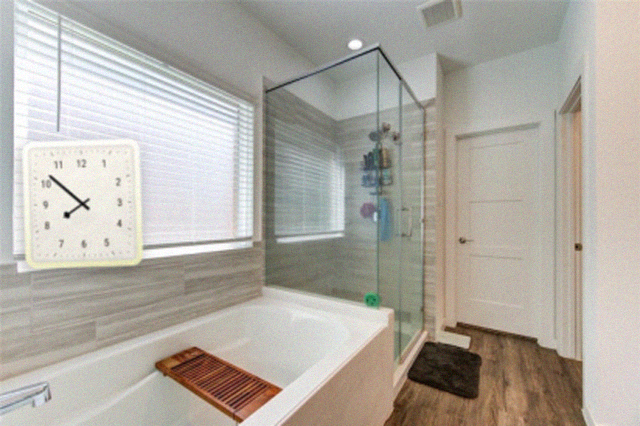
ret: 7:52
